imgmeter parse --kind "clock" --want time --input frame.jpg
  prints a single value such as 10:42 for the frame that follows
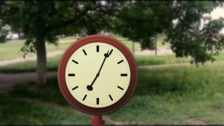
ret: 7:04
